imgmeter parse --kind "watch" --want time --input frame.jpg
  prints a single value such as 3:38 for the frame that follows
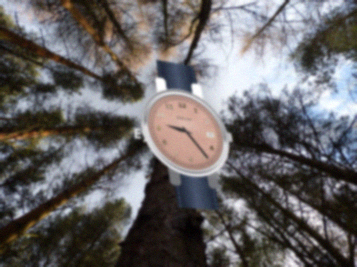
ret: 9:24
